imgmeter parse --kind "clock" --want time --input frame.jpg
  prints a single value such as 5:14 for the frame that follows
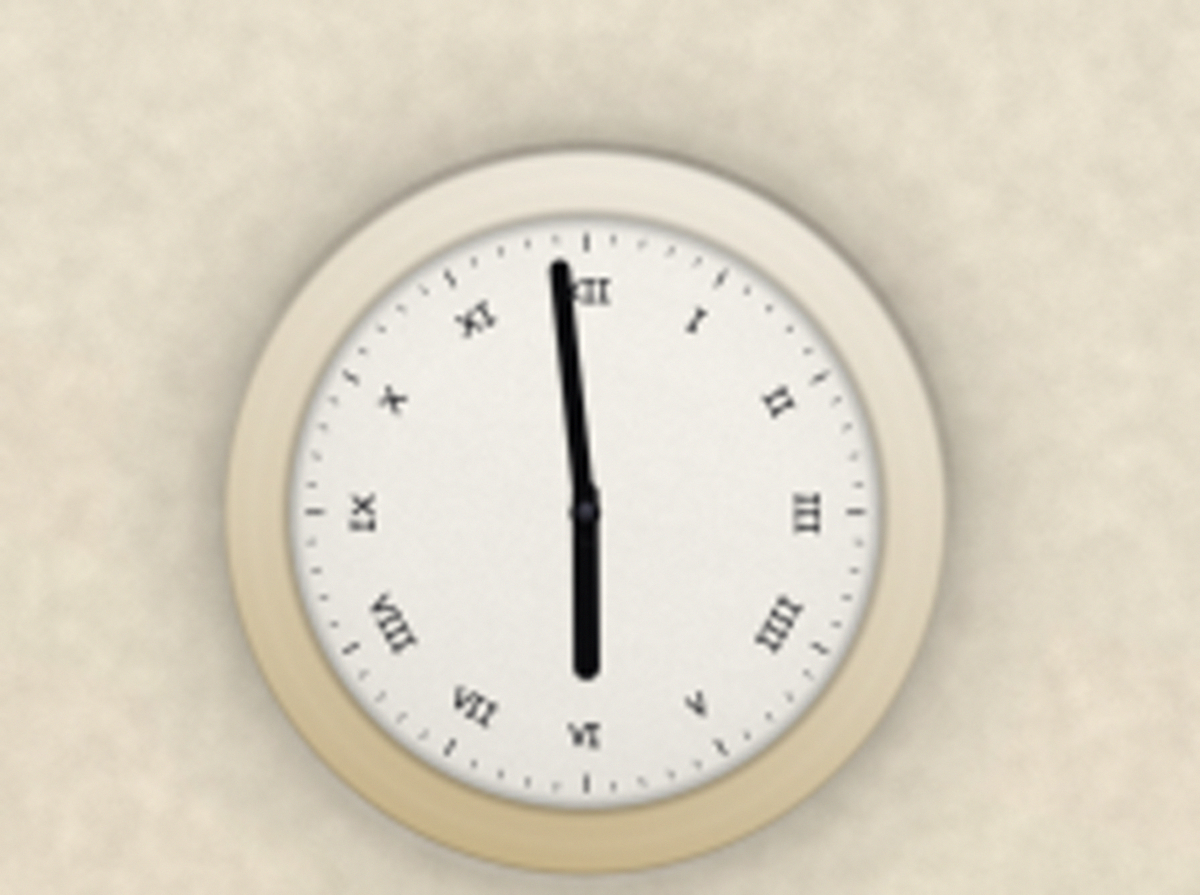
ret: 5:59
